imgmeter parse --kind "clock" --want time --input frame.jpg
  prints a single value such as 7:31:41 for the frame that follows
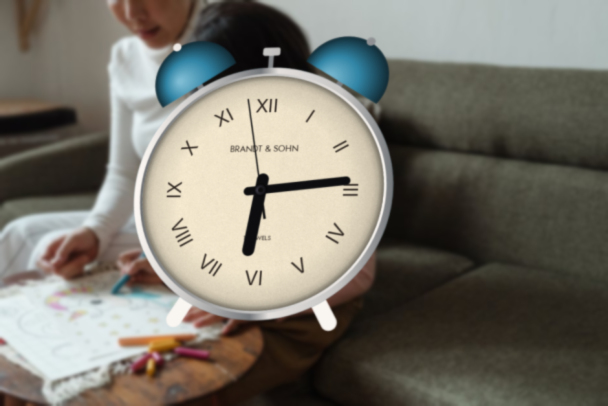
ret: 6:13:58
